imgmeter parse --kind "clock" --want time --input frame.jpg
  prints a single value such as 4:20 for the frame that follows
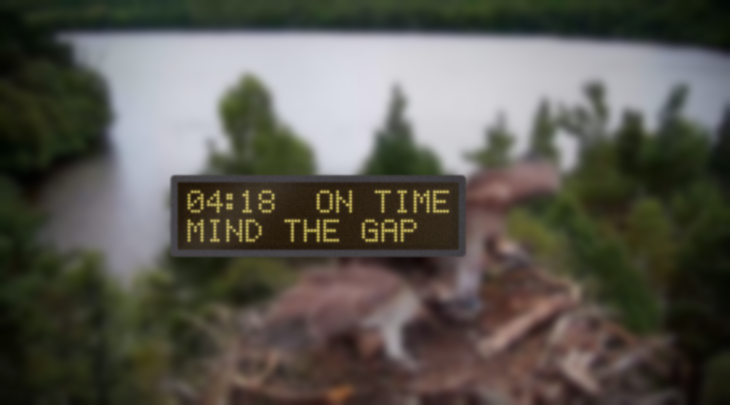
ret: 4:18
